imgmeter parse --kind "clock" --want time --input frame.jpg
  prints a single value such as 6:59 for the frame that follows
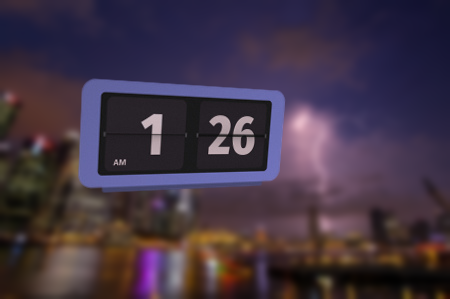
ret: 1:26
